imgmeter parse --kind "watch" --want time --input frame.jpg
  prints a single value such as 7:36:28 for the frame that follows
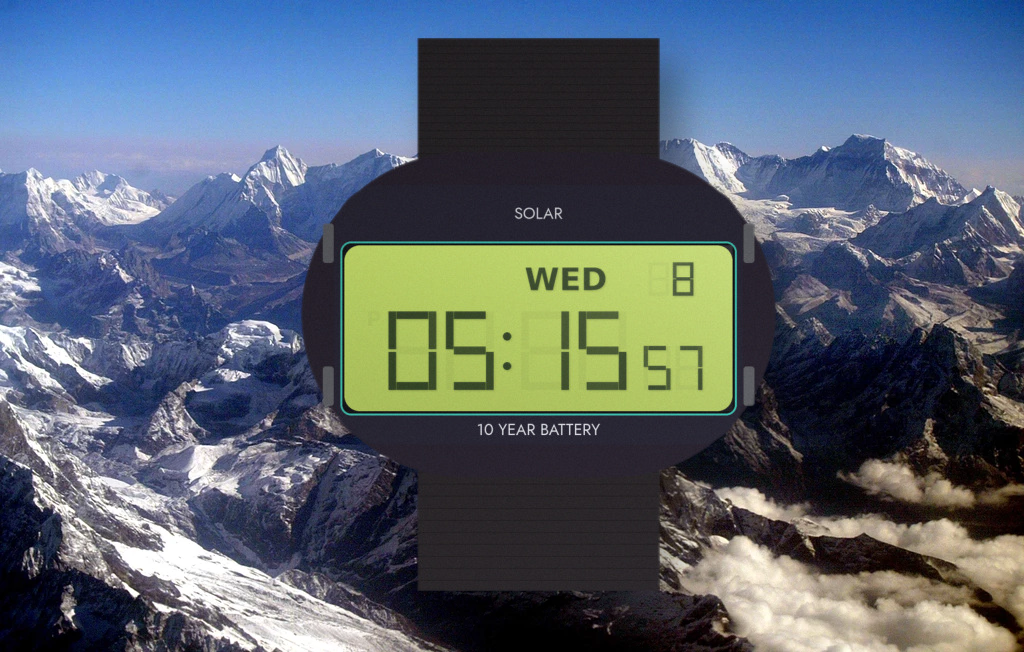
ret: 5:15:57
